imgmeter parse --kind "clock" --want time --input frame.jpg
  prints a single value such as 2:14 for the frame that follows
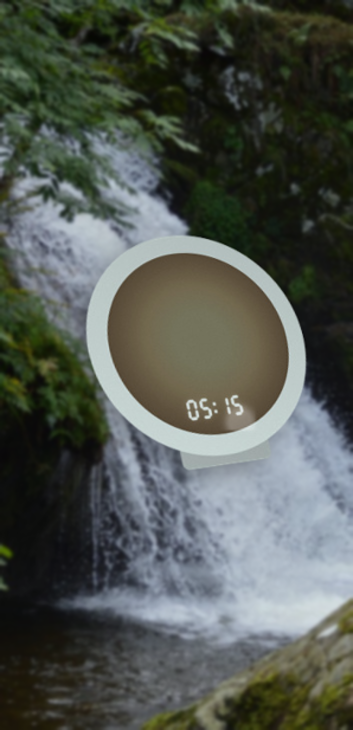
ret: 5:15
